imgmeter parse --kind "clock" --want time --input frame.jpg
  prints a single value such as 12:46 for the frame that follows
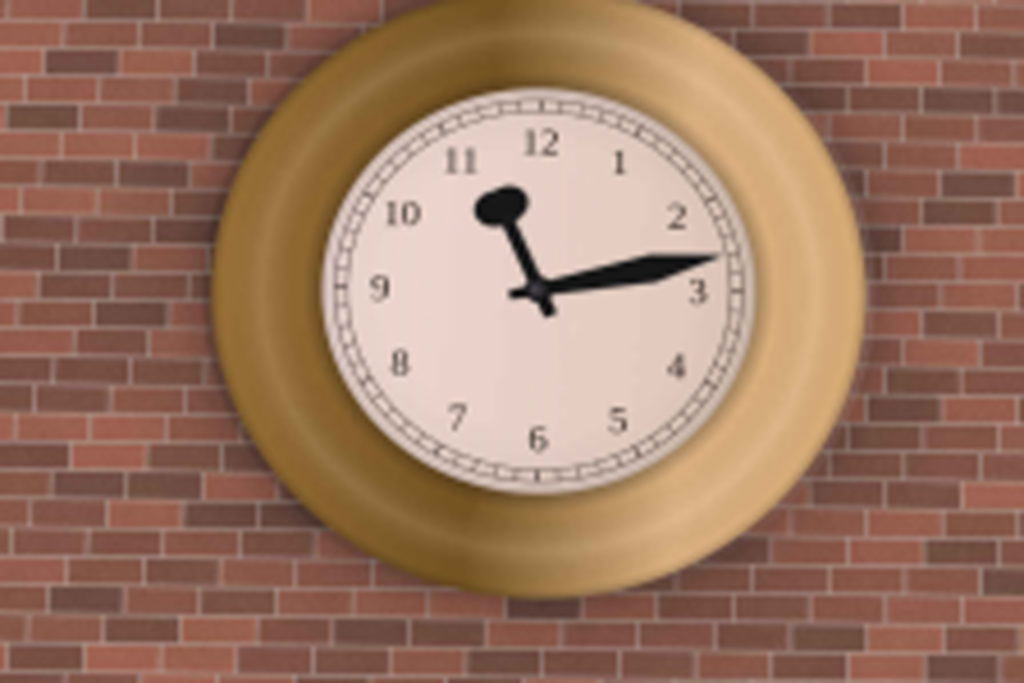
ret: 11:13
